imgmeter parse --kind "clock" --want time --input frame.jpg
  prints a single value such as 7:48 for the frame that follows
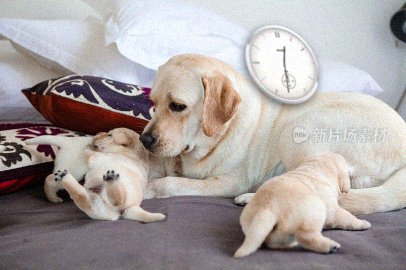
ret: 12:31
